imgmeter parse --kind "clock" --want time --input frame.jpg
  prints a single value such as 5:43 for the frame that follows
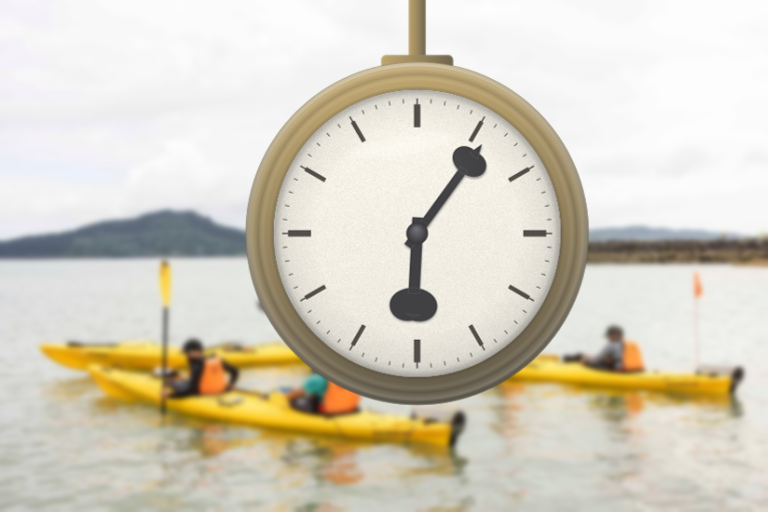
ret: 6:06
